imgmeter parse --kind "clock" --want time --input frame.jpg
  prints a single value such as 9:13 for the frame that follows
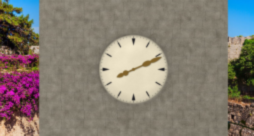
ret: 8:11
